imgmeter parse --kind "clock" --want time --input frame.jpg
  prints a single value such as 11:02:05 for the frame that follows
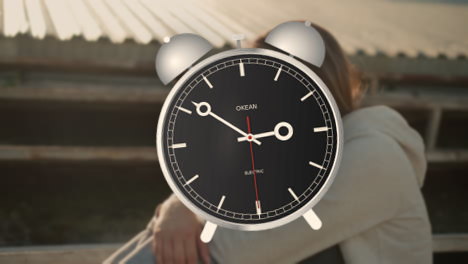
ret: 2:51:30
